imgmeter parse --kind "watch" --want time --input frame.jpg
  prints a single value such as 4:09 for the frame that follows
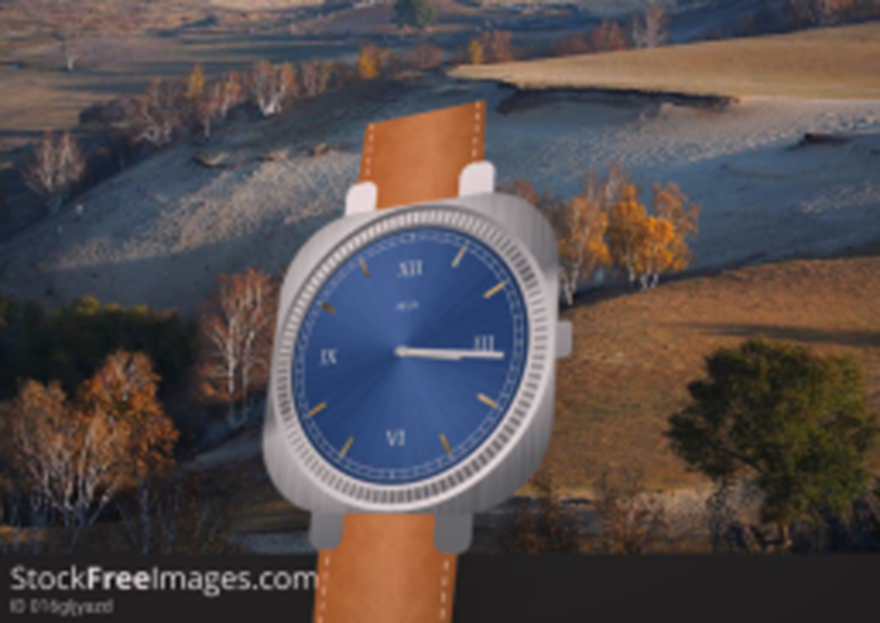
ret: 3:16
